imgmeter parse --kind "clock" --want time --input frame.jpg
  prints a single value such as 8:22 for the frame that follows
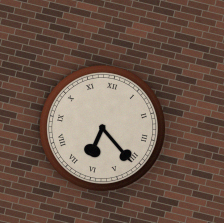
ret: 6:21
